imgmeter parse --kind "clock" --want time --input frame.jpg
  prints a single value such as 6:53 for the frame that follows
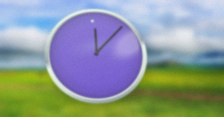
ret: 12:08
